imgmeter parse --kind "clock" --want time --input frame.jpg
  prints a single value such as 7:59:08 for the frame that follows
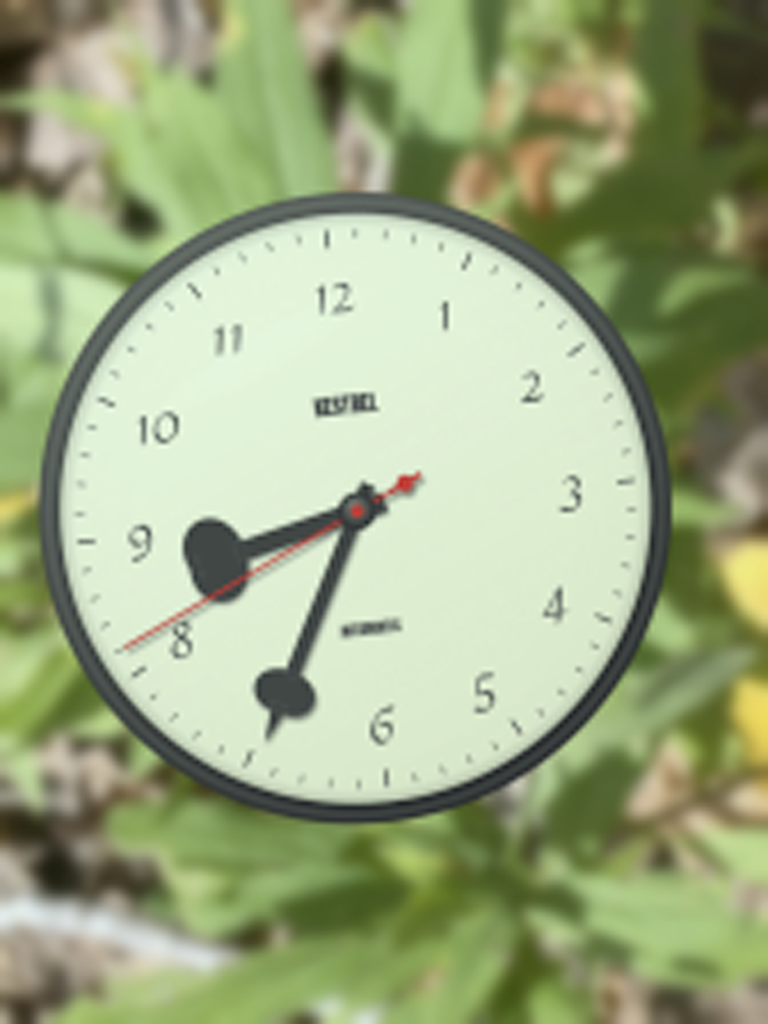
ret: 8:34:41
